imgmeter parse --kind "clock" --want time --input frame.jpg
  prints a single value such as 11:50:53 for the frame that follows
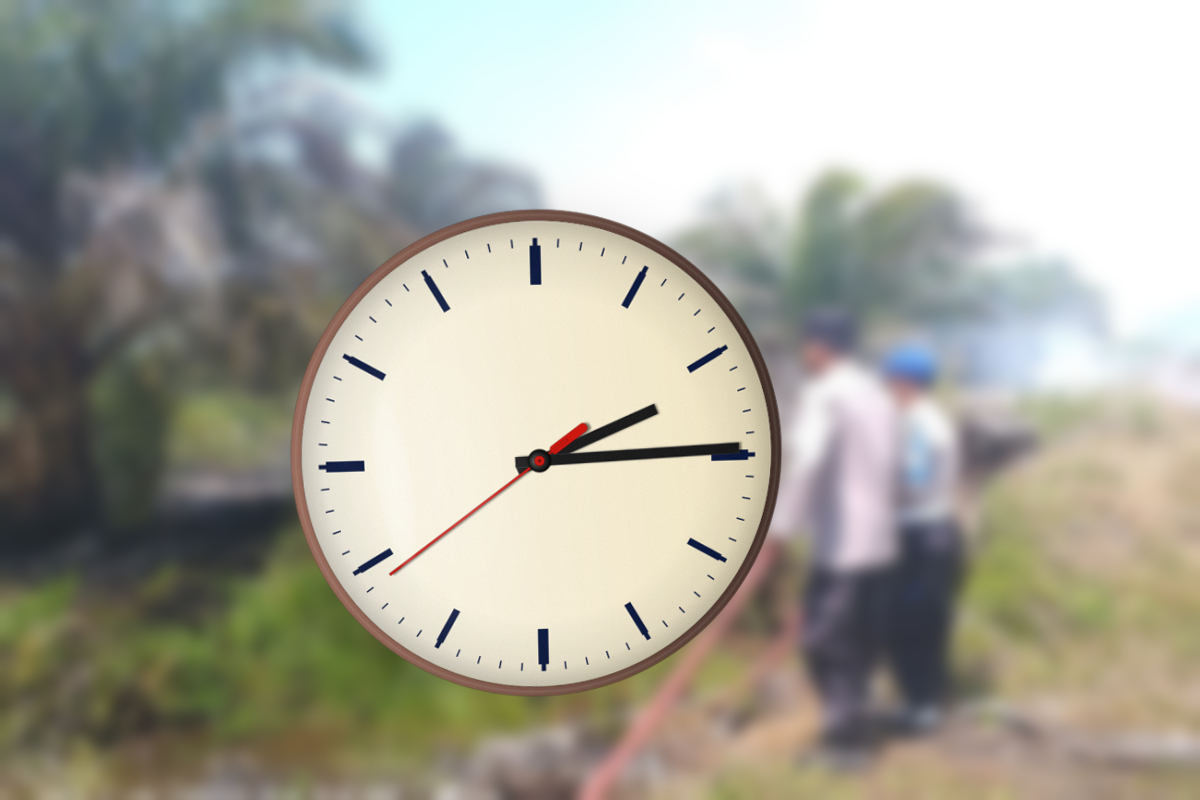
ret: 2:14:39
